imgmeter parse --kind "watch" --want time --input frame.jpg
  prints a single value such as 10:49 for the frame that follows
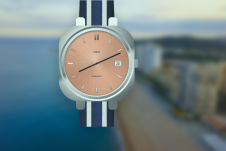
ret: 8:11
